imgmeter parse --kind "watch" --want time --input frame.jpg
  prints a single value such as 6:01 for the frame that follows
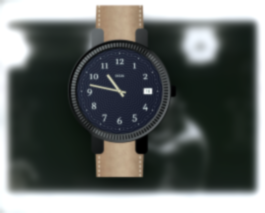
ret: 10:47
